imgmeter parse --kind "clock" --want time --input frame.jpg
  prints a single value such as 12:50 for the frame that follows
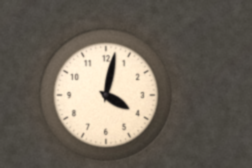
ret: 4:02
